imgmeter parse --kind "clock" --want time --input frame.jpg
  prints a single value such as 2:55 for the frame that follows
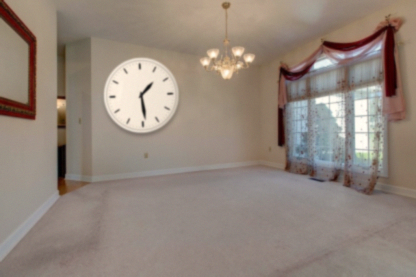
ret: 1:29
